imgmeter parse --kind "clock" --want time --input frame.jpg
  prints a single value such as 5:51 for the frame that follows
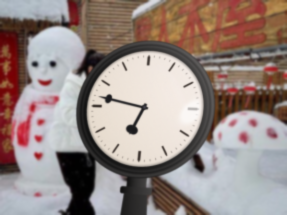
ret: 6:47
